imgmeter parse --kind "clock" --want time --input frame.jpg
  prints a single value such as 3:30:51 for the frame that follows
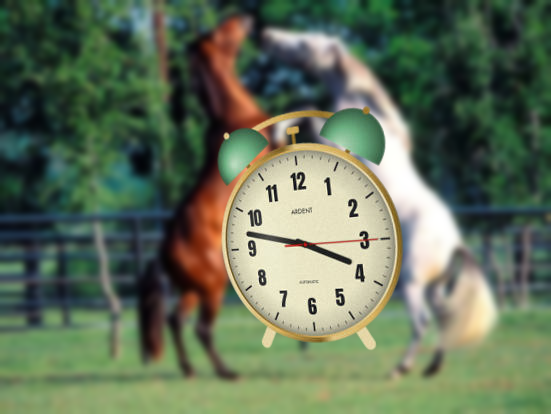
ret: 3:47:15
